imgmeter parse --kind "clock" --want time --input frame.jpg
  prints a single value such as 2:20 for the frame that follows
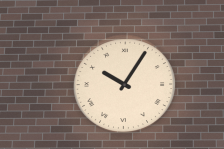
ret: 10:05
